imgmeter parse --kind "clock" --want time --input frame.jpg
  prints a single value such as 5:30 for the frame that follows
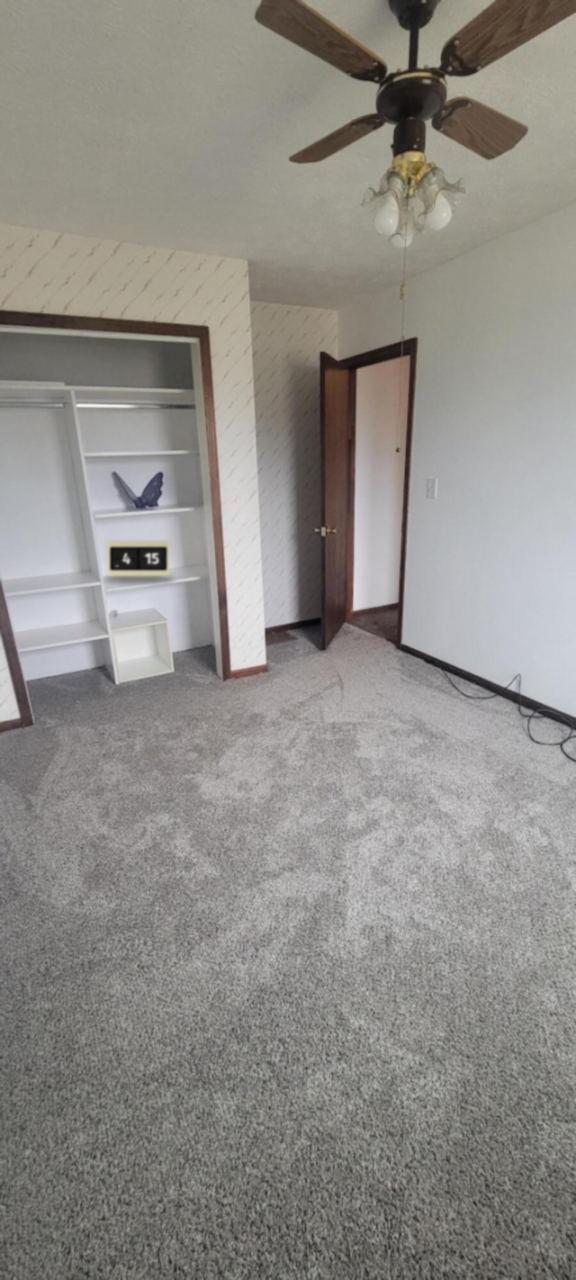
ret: 4:15
